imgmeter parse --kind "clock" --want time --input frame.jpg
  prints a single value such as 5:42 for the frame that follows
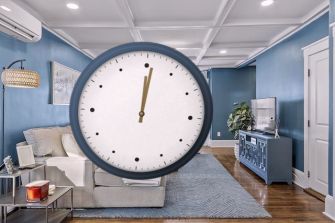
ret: 12:01
